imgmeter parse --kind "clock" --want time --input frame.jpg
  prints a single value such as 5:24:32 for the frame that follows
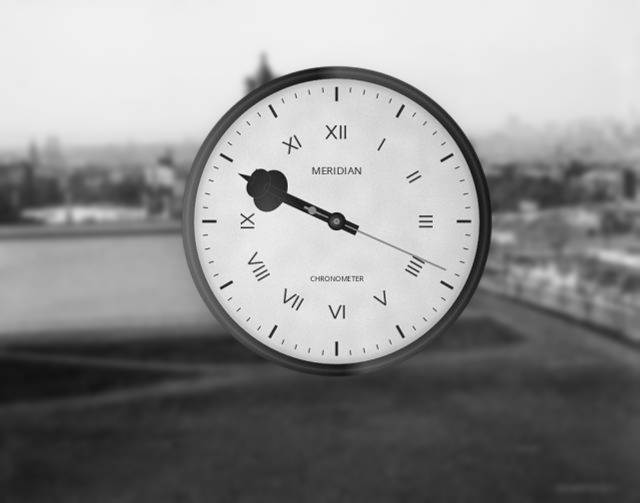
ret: 9:49:19
